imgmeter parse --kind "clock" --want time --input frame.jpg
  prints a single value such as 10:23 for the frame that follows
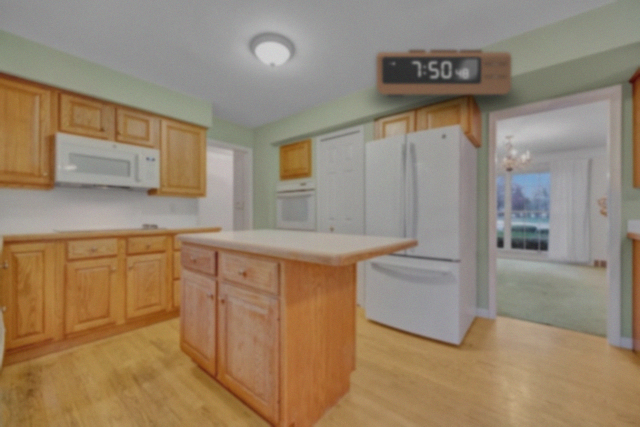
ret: 7:50
